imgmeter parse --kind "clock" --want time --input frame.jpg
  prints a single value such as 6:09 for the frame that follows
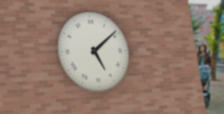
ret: 5:09
